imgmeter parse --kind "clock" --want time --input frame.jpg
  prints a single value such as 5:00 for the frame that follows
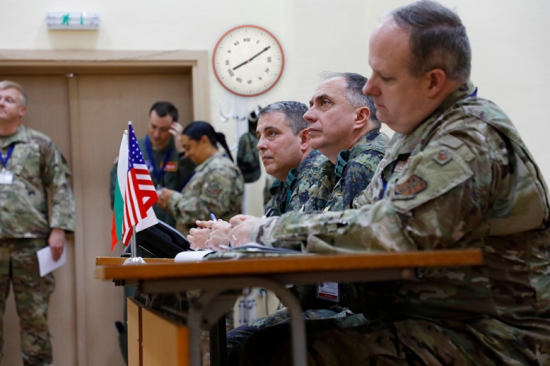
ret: 8:10
